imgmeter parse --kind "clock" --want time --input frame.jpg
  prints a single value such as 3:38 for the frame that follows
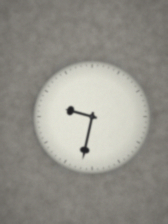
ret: 9:32
